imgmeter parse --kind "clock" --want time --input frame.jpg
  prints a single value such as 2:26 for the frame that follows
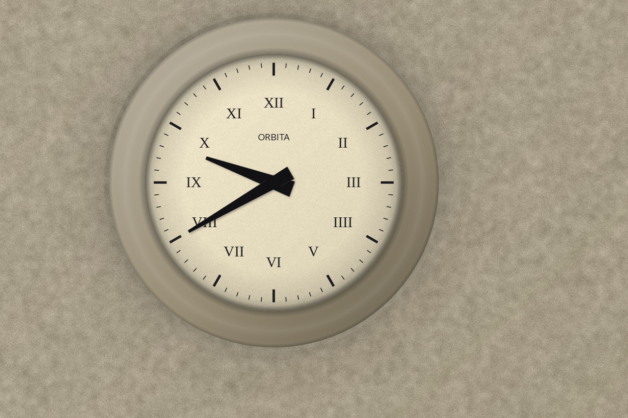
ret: 9:40
